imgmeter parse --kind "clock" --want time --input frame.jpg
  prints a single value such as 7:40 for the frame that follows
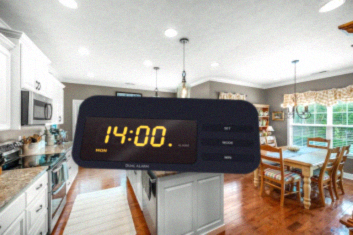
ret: 14:00
